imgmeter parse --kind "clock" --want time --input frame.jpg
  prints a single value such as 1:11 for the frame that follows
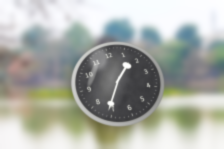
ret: 1:36
